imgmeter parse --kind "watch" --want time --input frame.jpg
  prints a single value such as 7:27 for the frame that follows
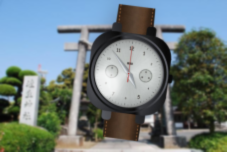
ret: 4:53
